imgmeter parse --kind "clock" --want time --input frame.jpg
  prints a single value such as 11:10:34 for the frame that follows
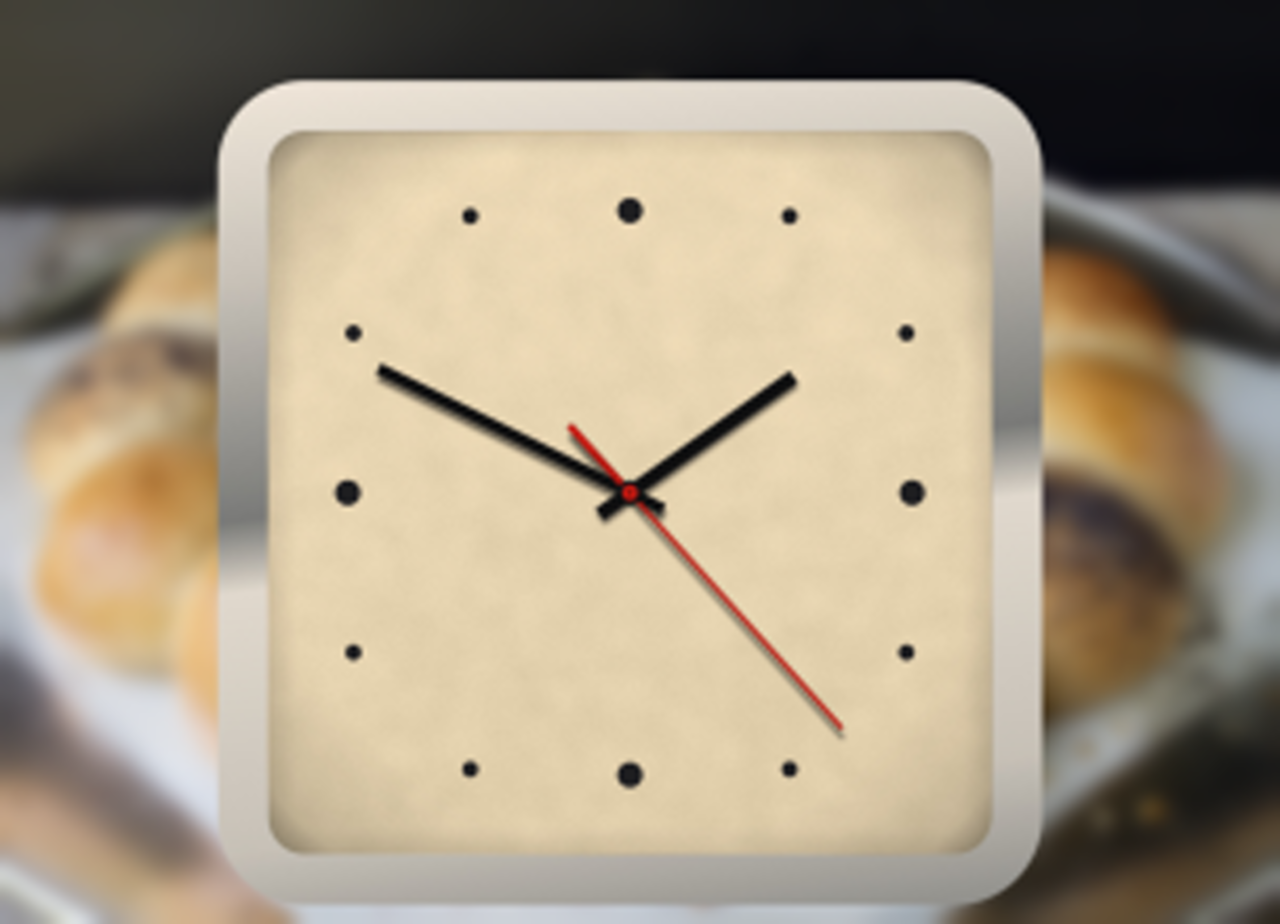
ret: 1:49:23
